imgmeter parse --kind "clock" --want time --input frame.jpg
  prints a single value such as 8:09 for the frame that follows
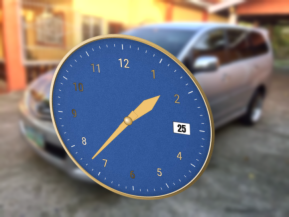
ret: 1:37
